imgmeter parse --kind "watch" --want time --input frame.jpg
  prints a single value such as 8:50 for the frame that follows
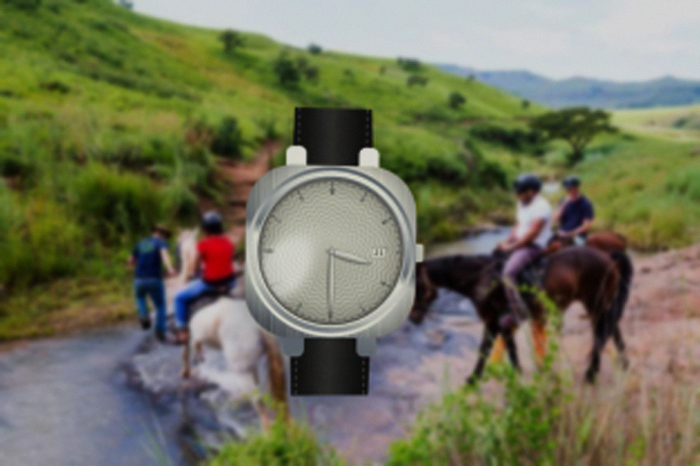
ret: 3:30
